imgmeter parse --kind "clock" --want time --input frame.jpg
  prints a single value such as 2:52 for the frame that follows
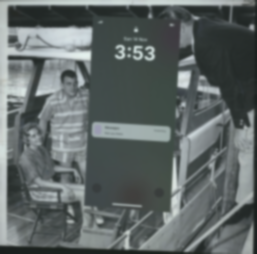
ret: 3:53
